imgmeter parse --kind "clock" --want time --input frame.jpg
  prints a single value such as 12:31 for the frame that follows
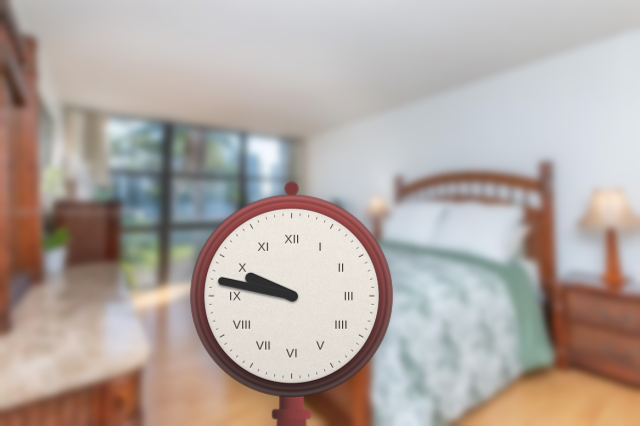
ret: 9:47
